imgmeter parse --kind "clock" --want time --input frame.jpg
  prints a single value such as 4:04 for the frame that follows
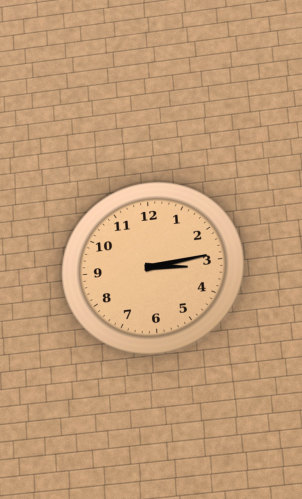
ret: 3:14
